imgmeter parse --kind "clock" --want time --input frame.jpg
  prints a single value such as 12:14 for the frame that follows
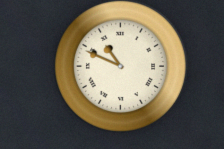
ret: 10:49
